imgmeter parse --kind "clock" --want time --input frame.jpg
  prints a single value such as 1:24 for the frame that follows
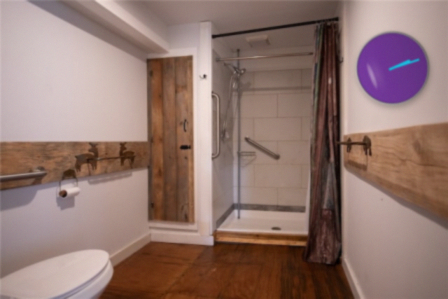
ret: 2:12
